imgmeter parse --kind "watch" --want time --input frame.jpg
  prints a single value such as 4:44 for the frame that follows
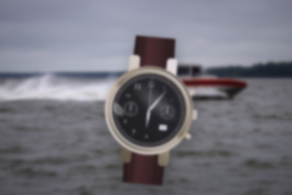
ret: 6:06
